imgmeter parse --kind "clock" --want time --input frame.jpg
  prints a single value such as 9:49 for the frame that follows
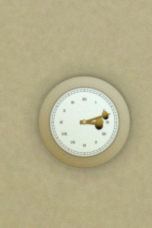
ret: 3:12
